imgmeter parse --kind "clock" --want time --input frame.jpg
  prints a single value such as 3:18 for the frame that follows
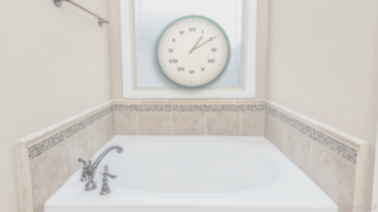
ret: 1:10
